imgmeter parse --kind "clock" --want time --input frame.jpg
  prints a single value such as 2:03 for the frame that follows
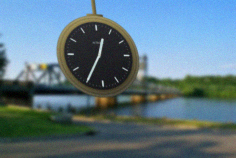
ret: 12:35
